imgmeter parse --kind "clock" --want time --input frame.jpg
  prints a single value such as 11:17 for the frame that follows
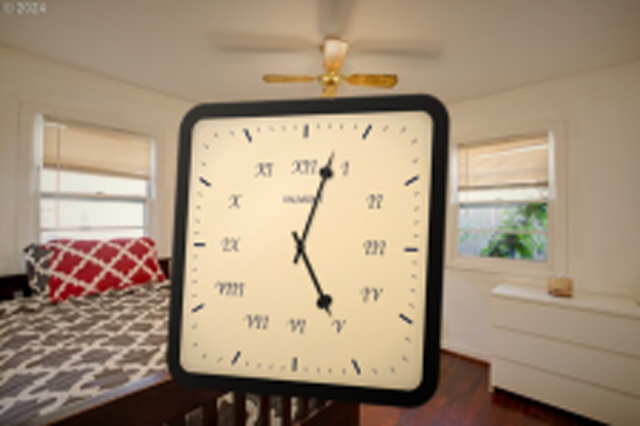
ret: 5:03
